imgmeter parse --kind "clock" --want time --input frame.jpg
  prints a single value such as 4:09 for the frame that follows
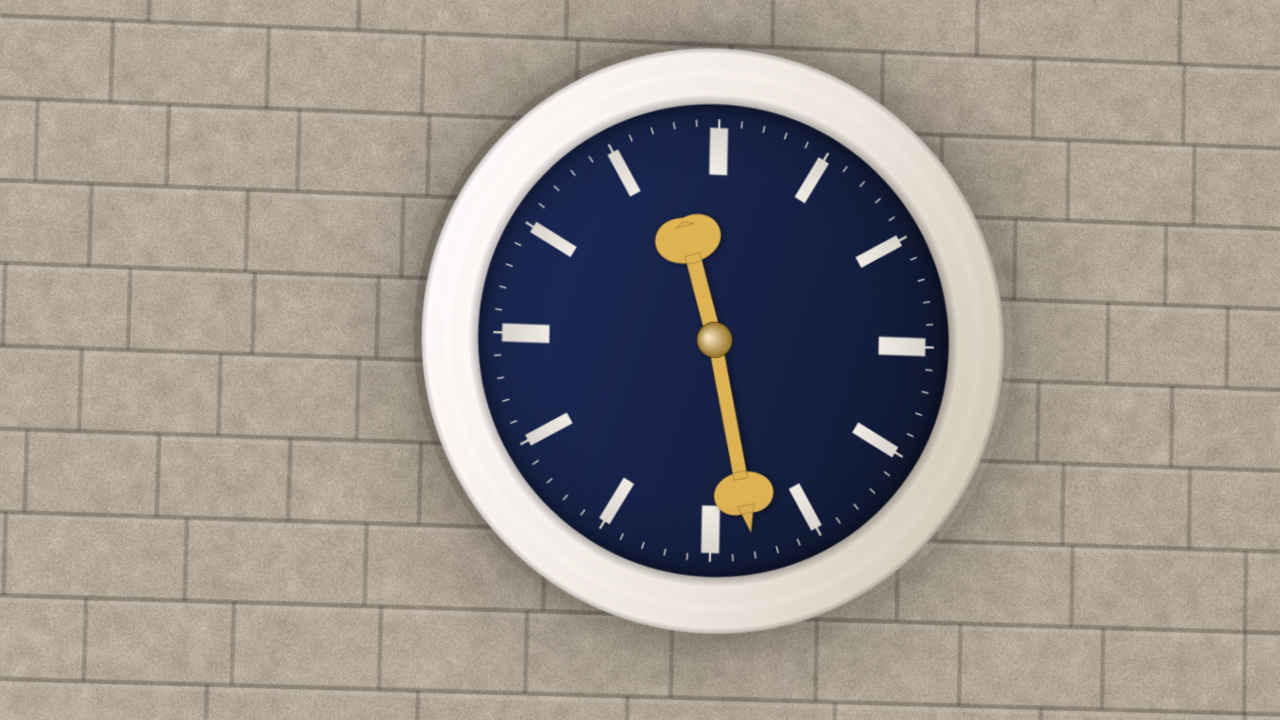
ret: 11:28
